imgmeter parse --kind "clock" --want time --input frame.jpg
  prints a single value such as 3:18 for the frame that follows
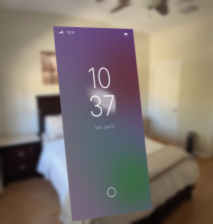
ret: 10:37
